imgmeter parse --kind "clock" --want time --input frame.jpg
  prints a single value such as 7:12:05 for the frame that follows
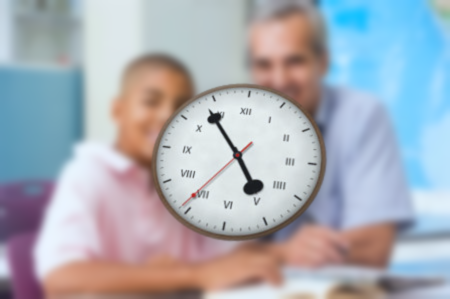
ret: 4:53:36
